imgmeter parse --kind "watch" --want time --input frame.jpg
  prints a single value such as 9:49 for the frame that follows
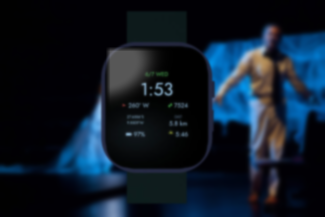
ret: 1:53
